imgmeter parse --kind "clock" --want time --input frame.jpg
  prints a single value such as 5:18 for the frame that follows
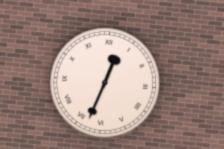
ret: 12:33
